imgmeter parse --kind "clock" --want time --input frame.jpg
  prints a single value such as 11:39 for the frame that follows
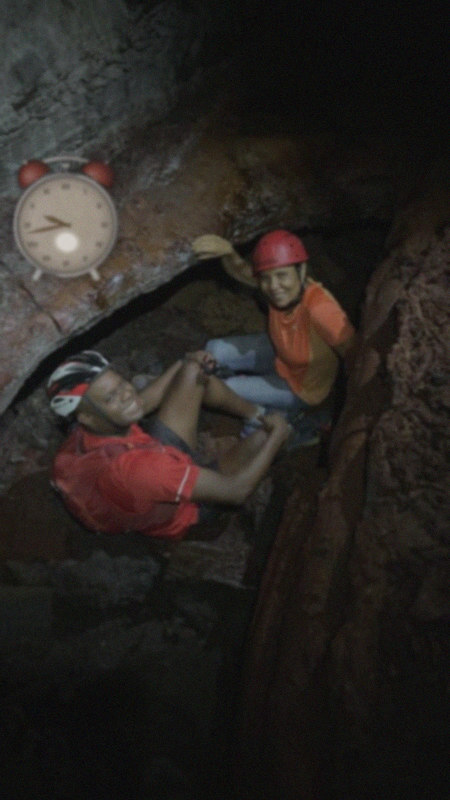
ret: 9:43
